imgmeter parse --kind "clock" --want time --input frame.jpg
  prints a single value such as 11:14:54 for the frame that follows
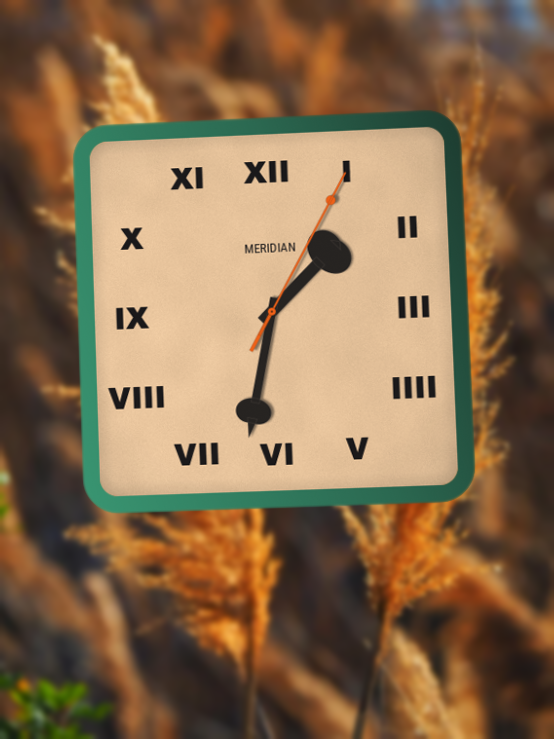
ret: 1:32:05
